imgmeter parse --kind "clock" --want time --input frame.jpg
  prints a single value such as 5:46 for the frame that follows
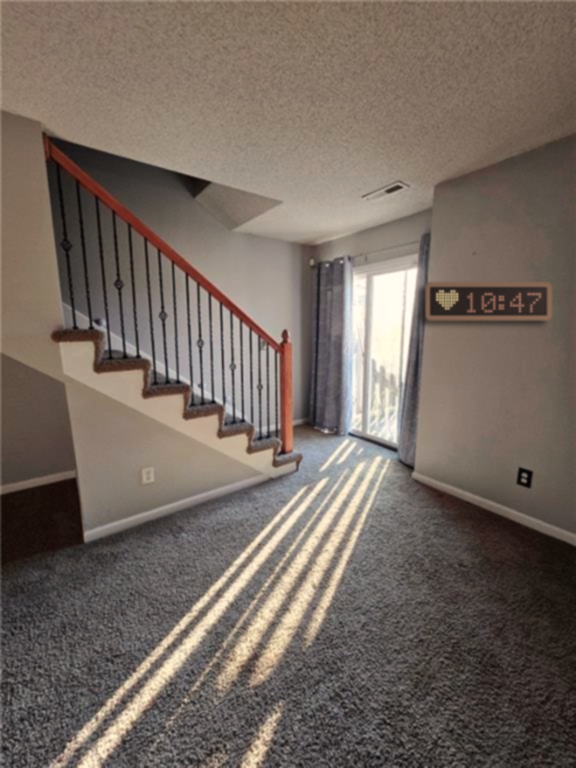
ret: 10:47
